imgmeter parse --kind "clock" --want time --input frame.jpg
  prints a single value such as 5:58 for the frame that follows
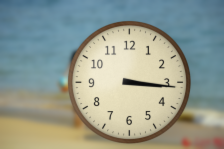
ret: 3:16
